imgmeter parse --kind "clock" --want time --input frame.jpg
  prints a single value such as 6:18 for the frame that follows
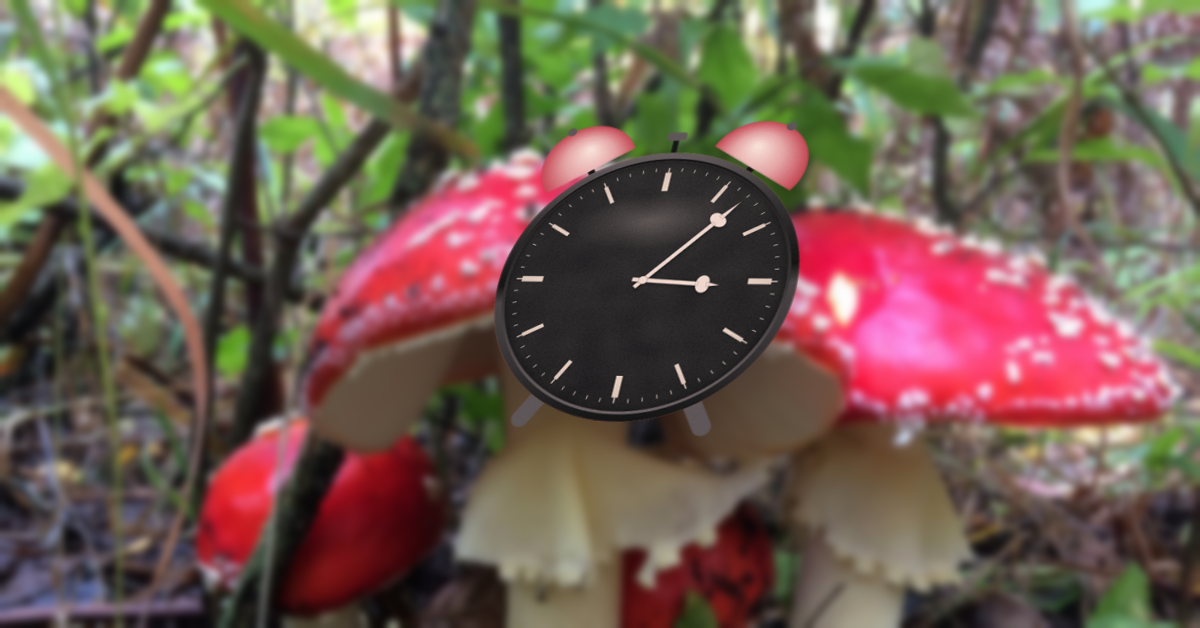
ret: 3:07
